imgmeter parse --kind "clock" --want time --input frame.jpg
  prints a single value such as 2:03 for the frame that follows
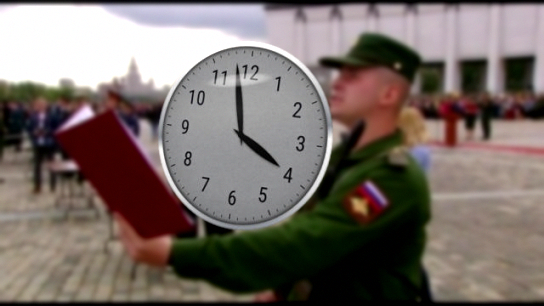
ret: 3:58
